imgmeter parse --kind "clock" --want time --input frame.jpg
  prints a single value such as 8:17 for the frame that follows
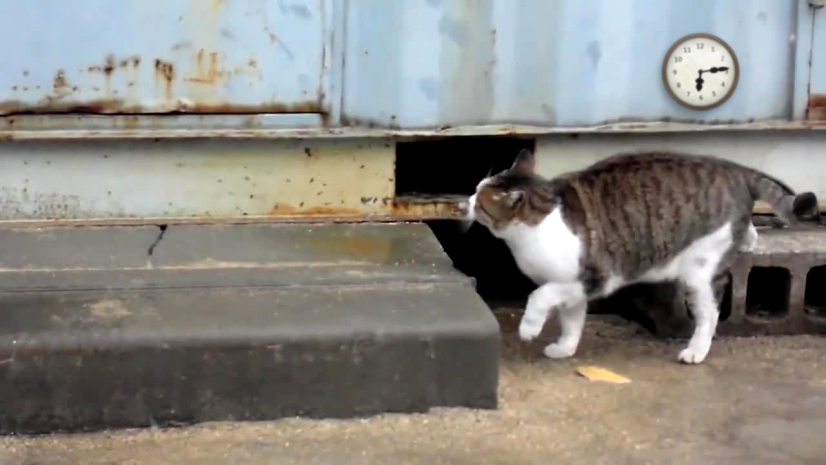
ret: 6:14
